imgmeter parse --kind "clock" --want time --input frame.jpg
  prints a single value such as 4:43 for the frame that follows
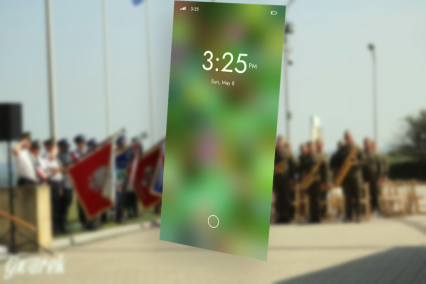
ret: 3:25
